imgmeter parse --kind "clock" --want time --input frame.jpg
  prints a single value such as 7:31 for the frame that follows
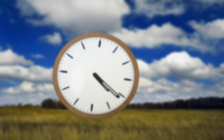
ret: 4:21
